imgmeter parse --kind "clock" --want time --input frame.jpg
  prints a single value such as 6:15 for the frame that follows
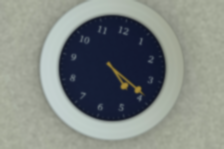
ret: 4:19
